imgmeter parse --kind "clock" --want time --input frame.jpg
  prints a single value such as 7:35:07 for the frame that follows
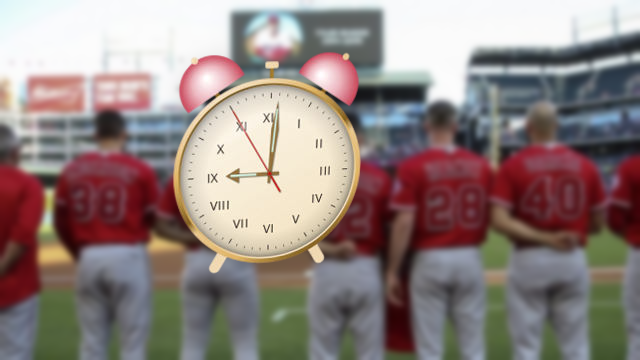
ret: 9:00:55
